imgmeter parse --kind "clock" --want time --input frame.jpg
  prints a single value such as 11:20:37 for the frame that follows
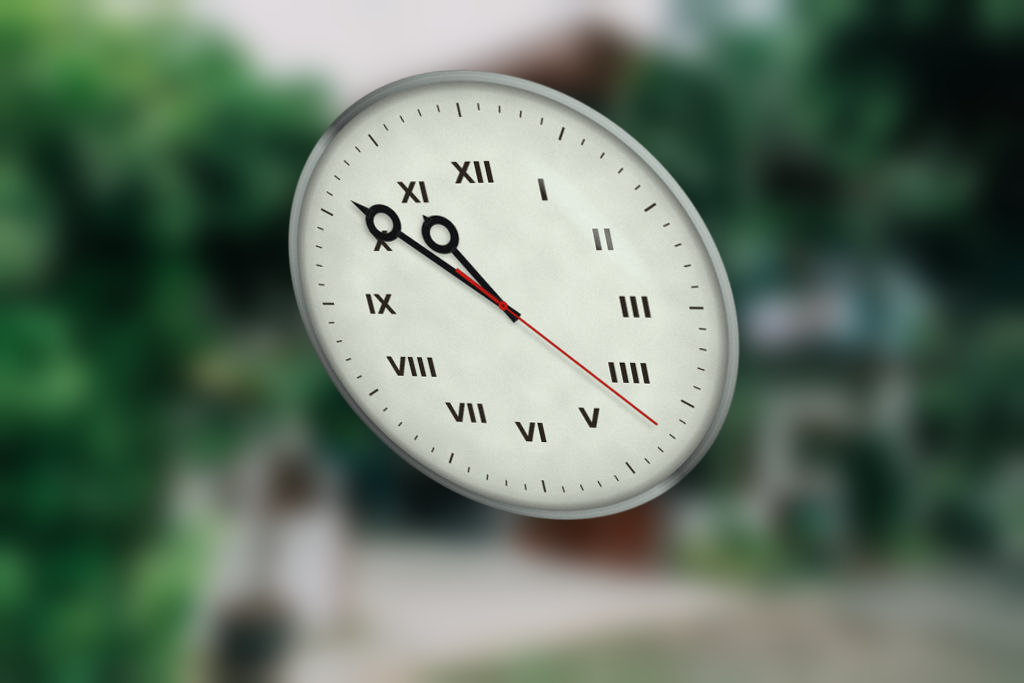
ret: 10:51:22
